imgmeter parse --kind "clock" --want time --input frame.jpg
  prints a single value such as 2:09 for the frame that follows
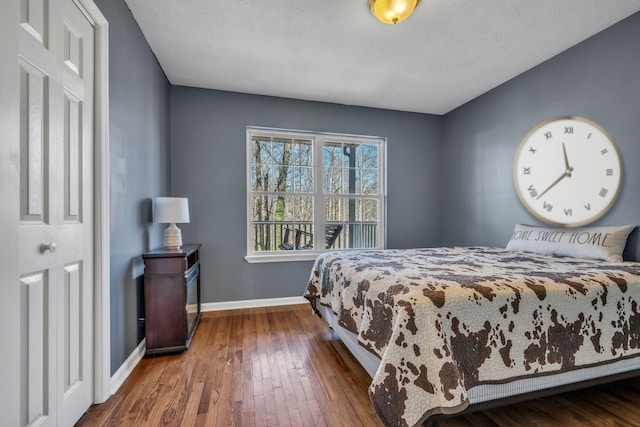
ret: 11:38
